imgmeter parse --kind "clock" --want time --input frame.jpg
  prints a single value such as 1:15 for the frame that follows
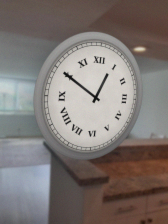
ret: 12:50
